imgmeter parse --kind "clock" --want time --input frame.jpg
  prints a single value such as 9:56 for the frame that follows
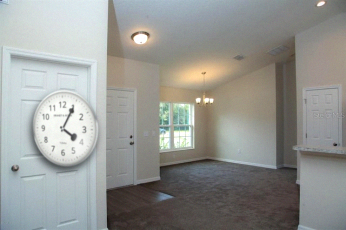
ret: 4:05
